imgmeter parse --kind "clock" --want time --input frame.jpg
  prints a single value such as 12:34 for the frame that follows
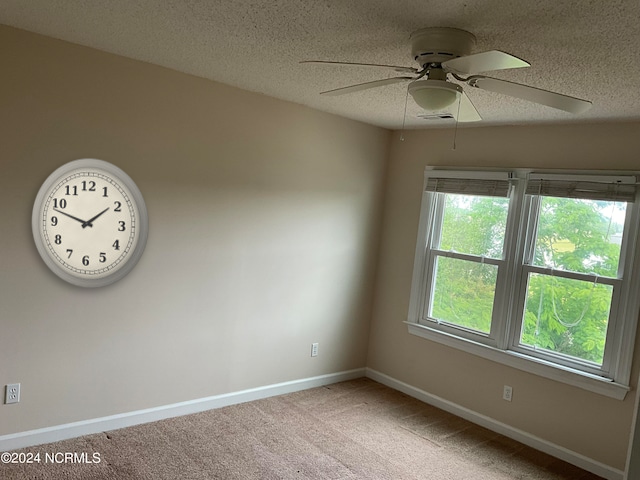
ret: 1:48
